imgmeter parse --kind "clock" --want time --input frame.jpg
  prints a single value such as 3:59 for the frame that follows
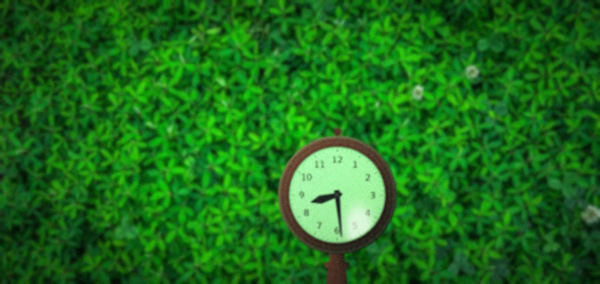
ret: 8:29
